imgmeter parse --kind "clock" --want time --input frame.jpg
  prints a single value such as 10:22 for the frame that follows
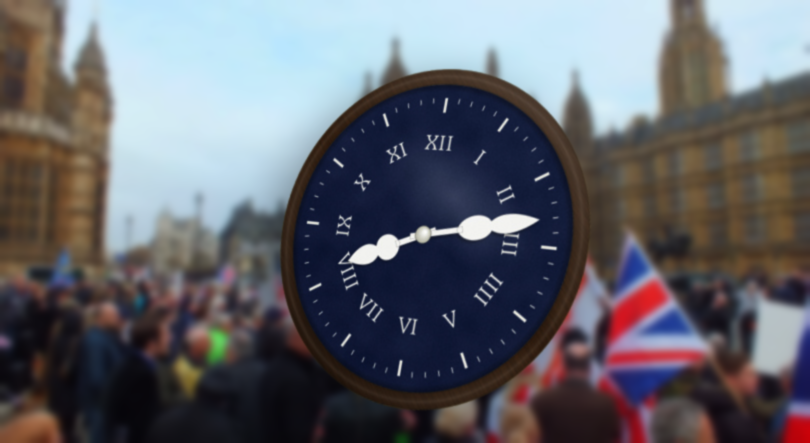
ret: 8:13
